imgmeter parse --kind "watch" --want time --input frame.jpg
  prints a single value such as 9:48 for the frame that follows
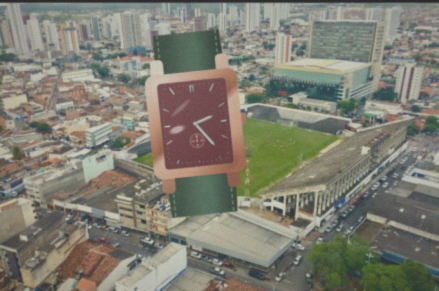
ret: 2:24
